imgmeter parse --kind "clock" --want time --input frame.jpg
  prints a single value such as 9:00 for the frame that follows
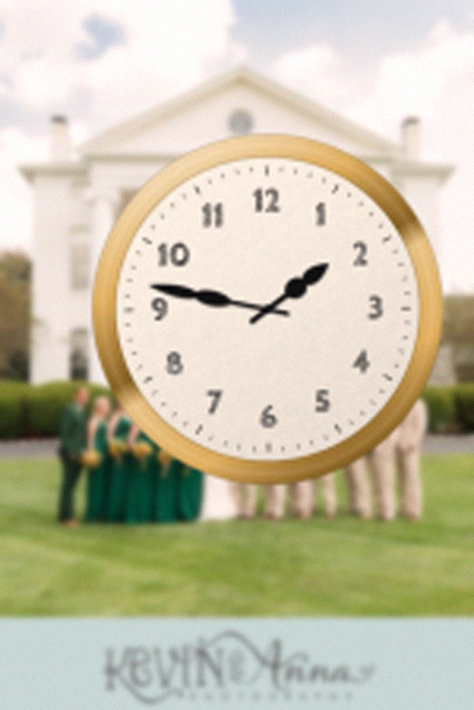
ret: 1:47
